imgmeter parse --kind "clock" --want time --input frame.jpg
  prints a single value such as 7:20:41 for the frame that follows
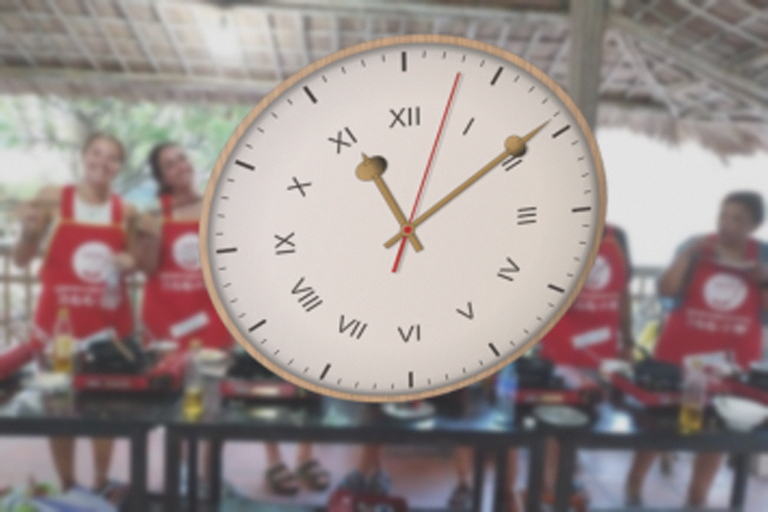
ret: 11:09:03
